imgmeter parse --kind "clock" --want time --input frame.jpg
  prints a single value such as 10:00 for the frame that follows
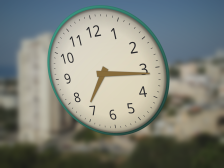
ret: 7:16
